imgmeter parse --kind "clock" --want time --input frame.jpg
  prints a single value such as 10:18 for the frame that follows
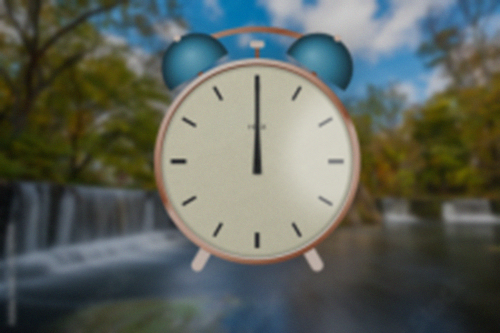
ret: 12:00
